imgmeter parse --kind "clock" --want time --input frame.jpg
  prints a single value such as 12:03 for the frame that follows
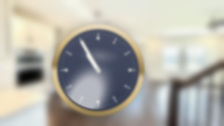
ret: 10:55
